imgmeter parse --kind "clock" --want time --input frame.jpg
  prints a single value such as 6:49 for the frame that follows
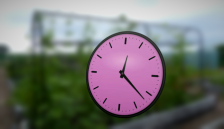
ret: 12:22
